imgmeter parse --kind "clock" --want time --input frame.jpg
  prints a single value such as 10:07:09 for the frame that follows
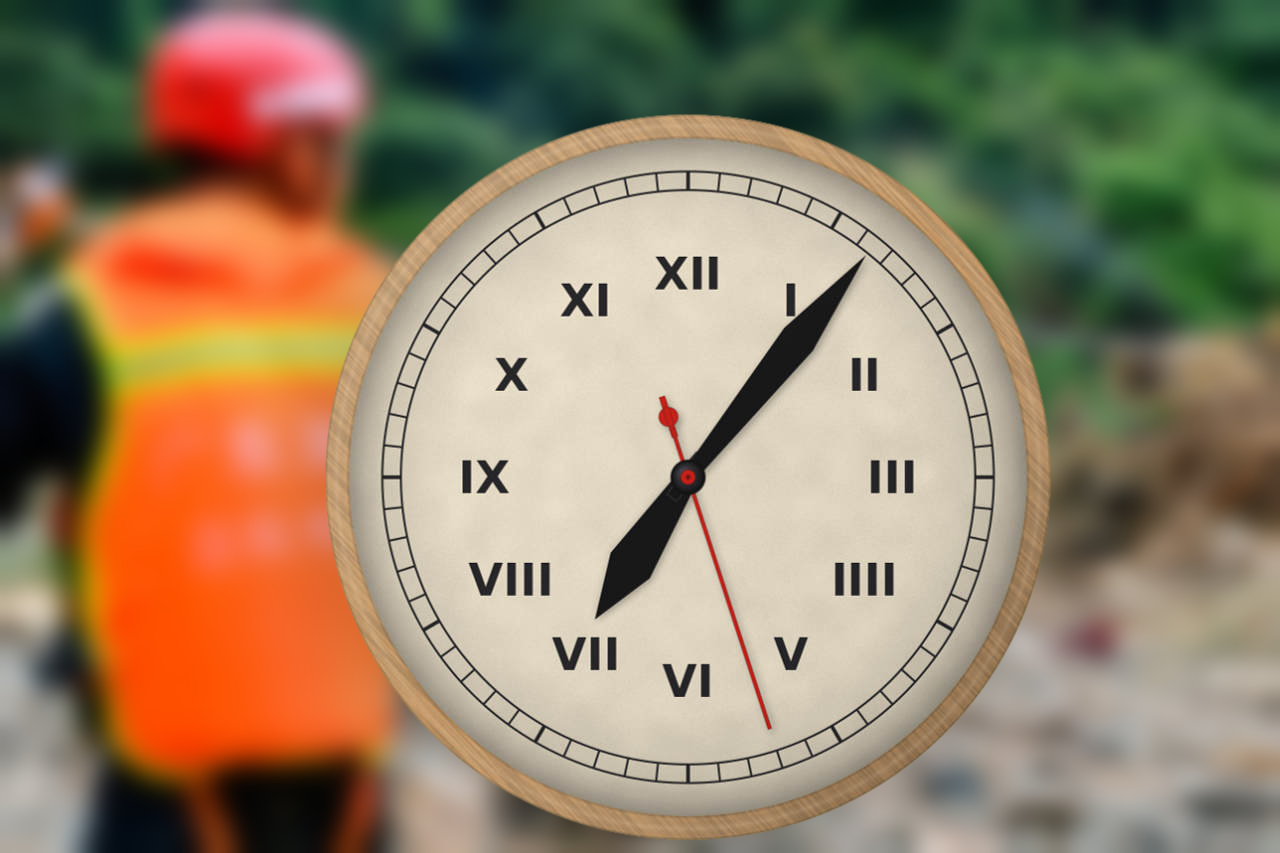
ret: 7:06:27
